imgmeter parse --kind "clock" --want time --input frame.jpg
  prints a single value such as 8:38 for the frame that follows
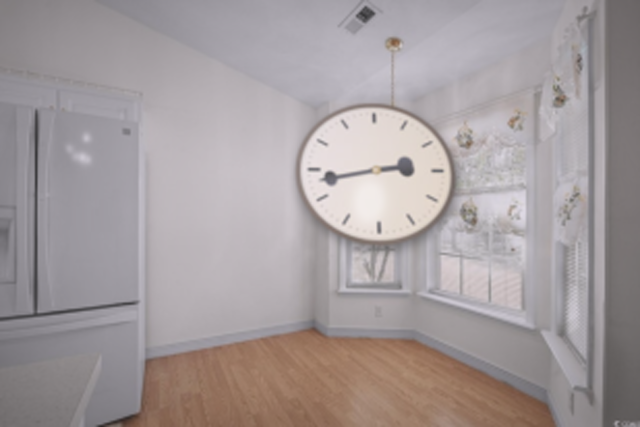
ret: 2:43
